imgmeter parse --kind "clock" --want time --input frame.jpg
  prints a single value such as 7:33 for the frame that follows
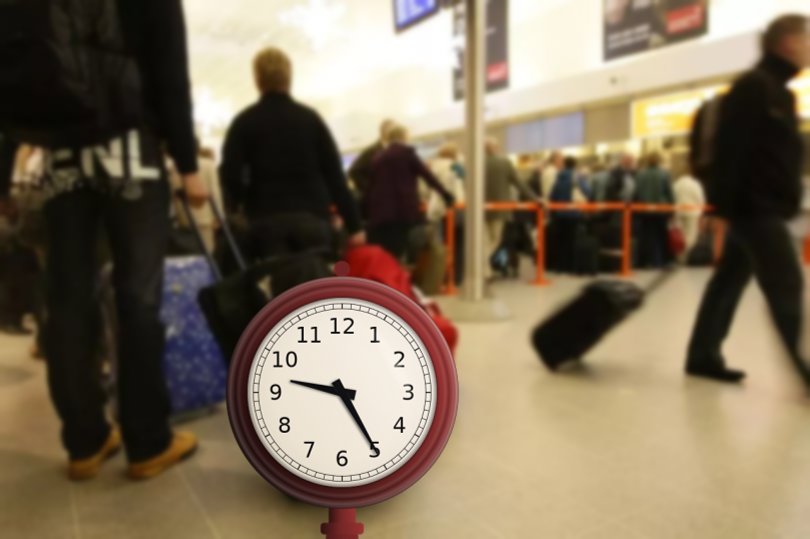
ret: 9:25
